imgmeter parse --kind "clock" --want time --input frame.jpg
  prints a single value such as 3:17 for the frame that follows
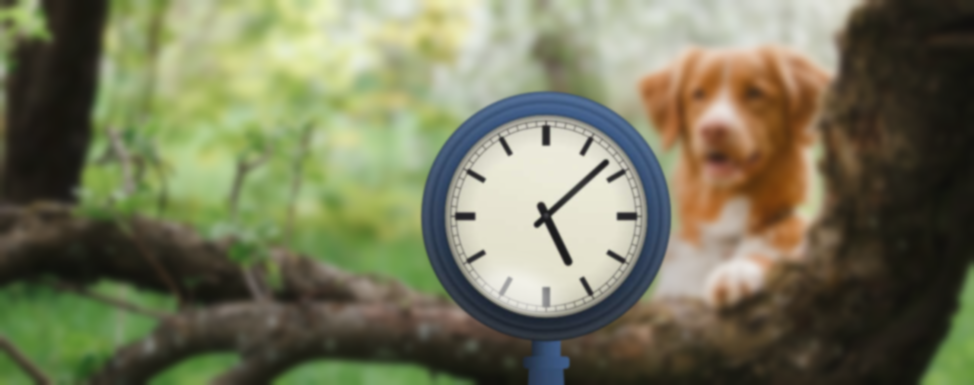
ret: 5:08
